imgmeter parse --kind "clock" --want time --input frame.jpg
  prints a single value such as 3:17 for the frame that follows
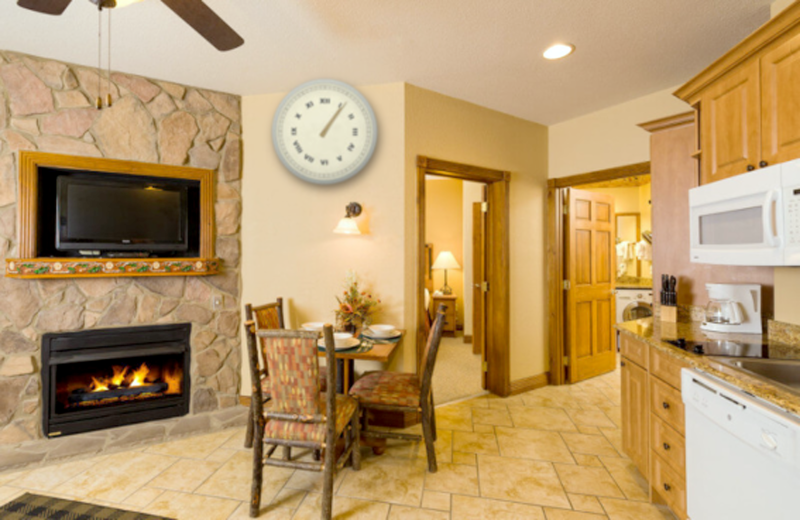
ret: 1:06
